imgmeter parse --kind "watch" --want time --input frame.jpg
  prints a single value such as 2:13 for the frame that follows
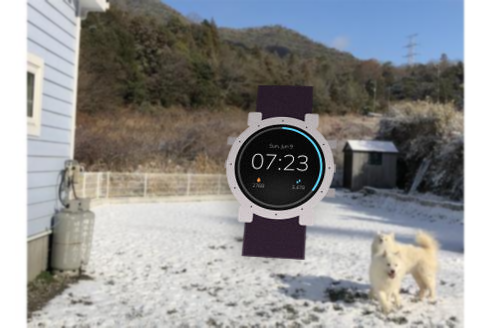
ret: 7:23
